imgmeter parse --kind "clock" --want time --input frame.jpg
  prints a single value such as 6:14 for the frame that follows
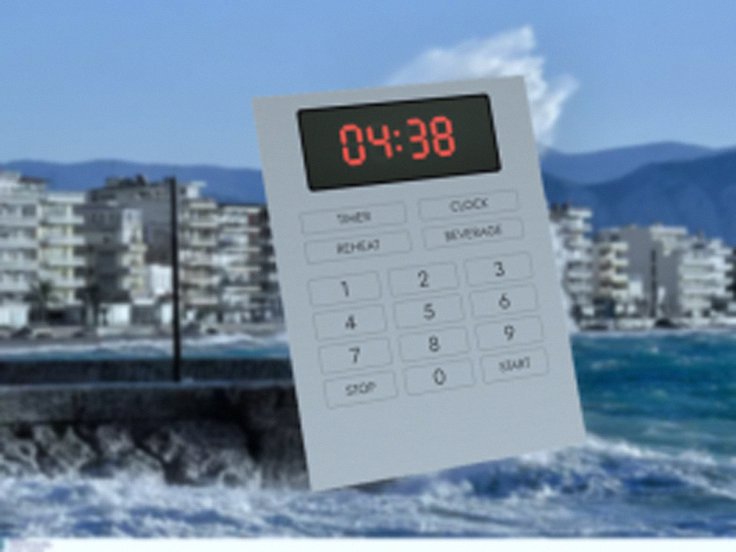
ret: 4:38
